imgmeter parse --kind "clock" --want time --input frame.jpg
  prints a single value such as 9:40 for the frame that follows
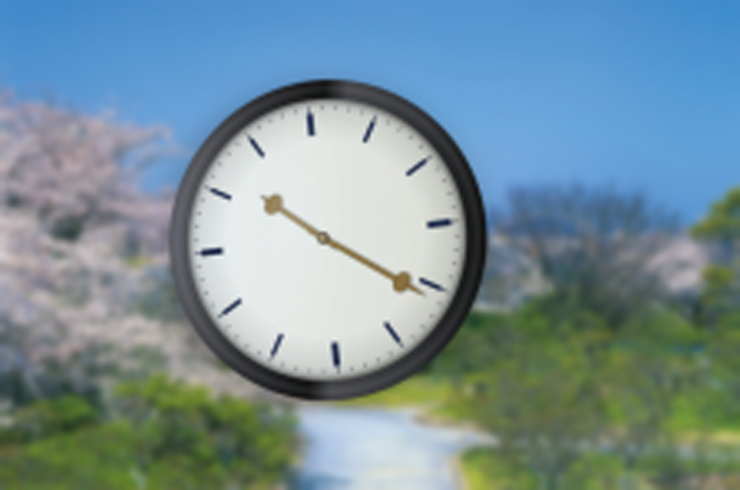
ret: 10:21
